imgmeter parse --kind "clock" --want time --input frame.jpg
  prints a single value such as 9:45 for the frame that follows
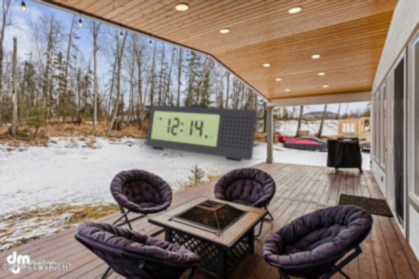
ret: 12:14
